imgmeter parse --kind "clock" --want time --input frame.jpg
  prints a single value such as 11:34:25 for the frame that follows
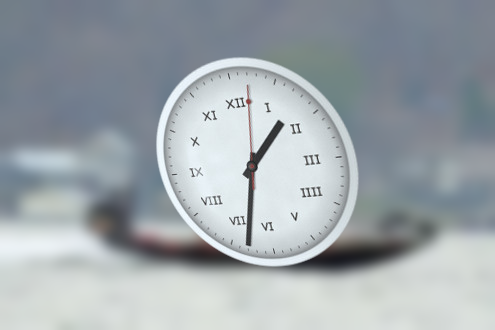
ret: 1:33:02
